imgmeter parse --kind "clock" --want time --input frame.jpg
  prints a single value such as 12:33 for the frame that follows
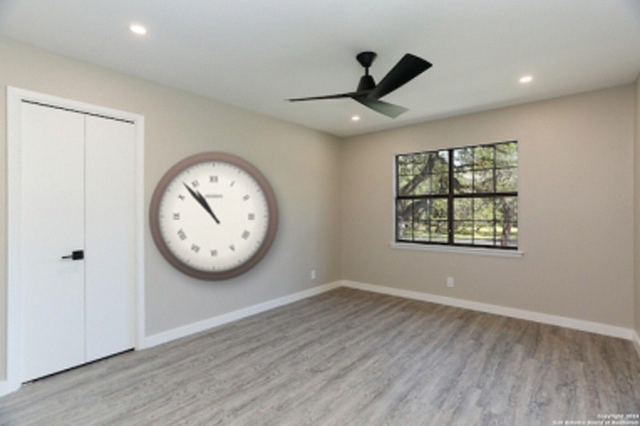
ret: 10:53
